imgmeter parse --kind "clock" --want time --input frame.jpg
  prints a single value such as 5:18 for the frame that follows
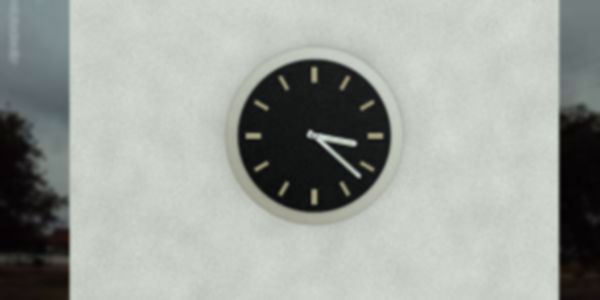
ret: 3:22
